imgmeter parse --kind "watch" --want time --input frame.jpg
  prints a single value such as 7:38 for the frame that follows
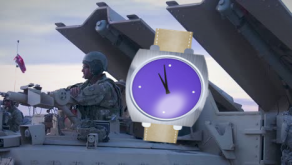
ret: 10:58
